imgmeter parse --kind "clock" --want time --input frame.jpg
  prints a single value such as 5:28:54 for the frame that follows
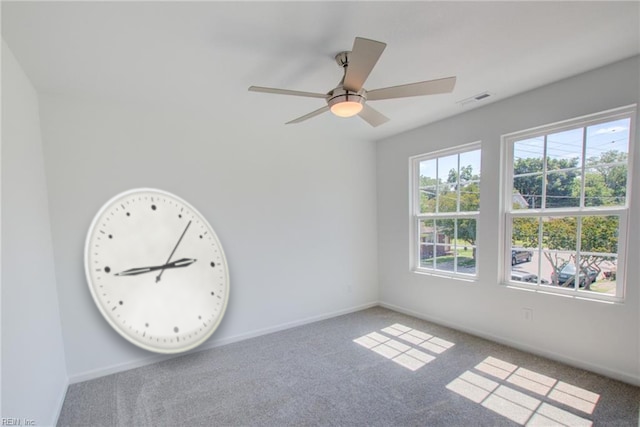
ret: 2:44:07
